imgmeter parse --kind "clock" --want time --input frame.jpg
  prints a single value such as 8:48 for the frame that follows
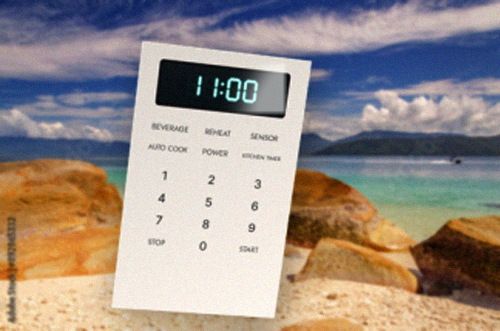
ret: 11:00
